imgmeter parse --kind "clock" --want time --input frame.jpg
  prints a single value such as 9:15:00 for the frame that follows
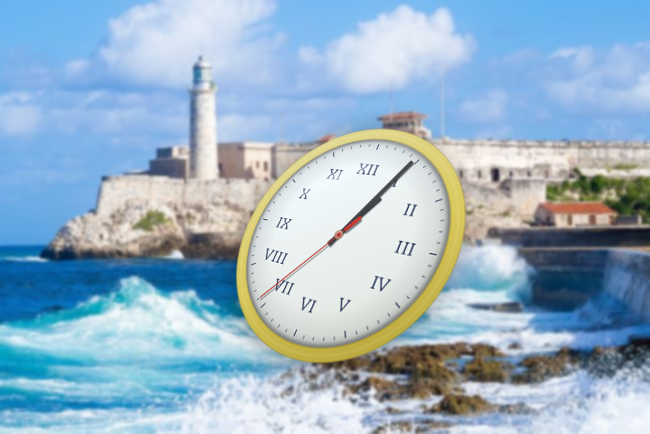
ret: 1:04:36
